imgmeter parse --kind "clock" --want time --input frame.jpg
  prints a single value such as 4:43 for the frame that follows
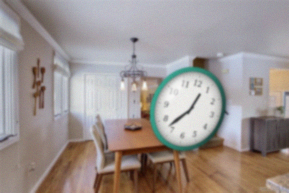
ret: 12:37
